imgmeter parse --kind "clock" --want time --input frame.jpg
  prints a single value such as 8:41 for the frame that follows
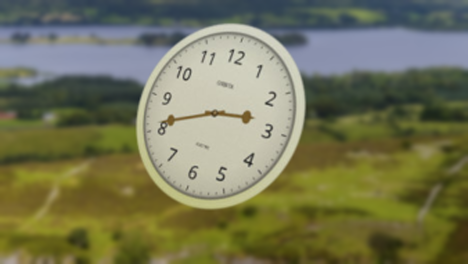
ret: 2:41
